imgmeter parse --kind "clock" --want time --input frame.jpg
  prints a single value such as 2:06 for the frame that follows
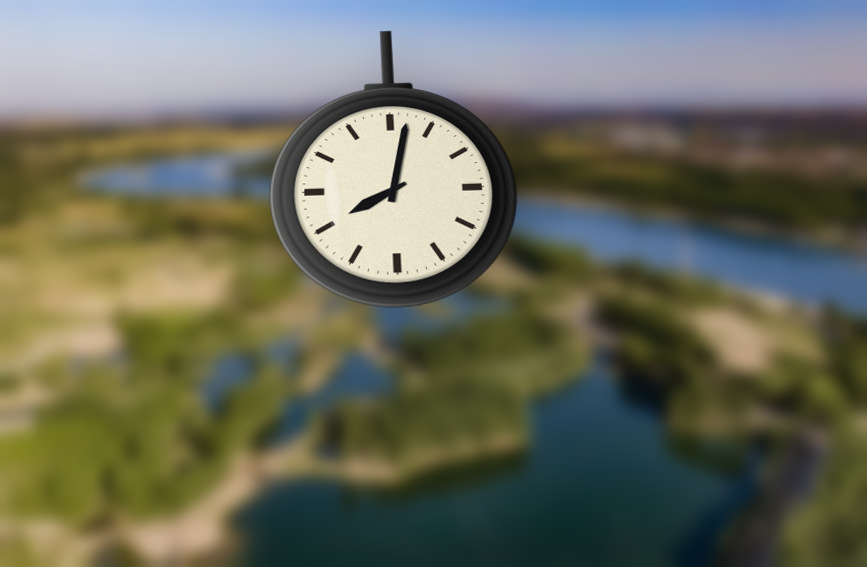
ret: 8:02
